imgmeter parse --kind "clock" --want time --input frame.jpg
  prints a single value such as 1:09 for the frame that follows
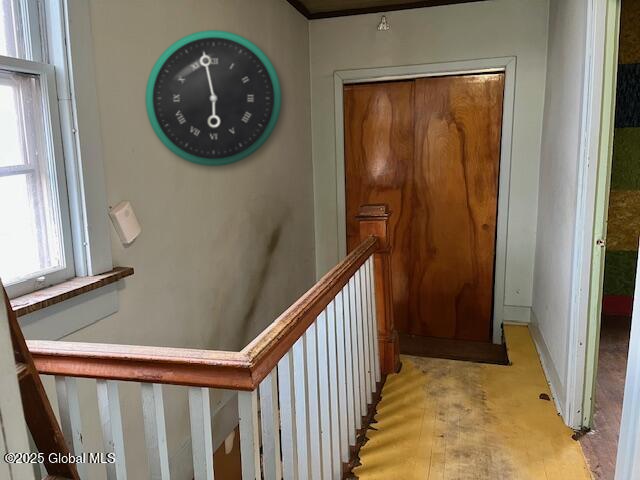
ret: 5:58
